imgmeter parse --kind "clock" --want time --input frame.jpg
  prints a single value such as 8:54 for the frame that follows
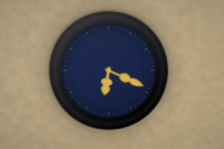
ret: 6:19
